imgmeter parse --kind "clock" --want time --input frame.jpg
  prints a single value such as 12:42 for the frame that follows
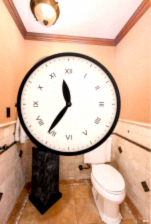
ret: 11:36
